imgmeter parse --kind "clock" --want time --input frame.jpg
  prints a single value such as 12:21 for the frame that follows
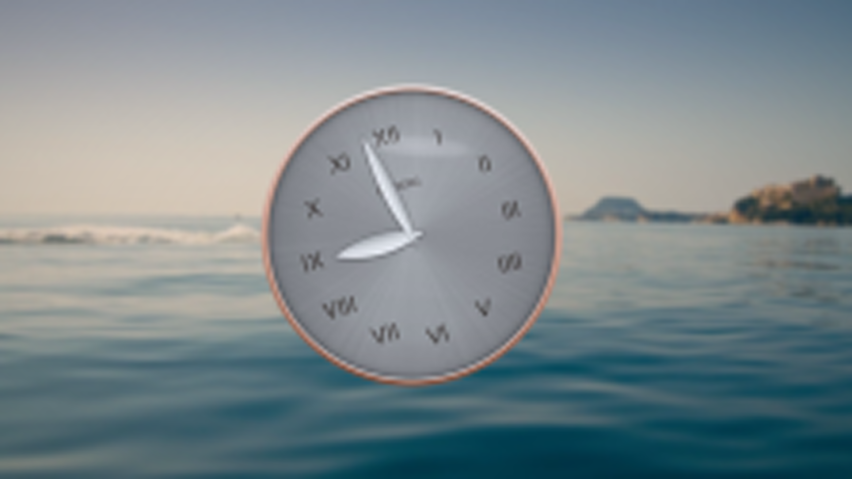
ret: 8:58
